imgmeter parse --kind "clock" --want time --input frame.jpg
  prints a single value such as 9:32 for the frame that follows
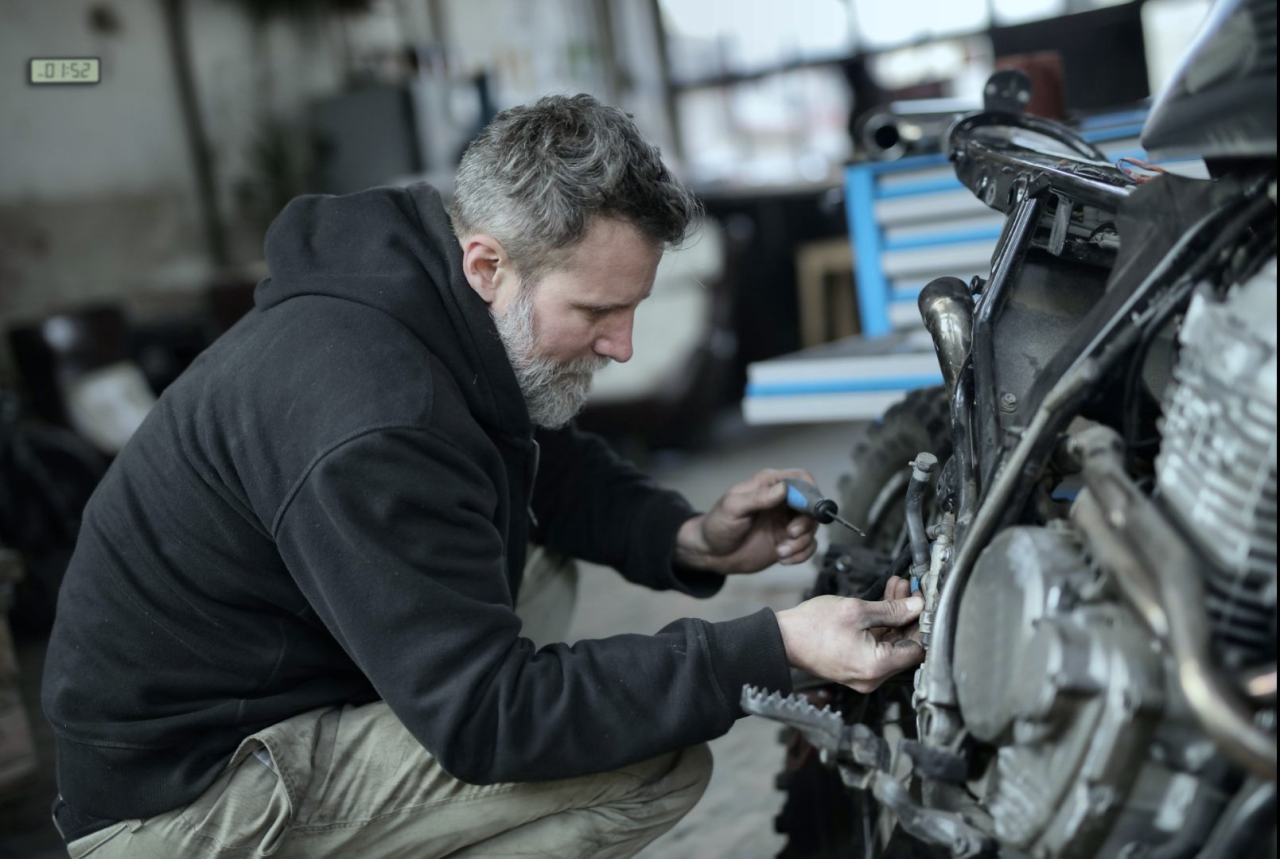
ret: 1:52
